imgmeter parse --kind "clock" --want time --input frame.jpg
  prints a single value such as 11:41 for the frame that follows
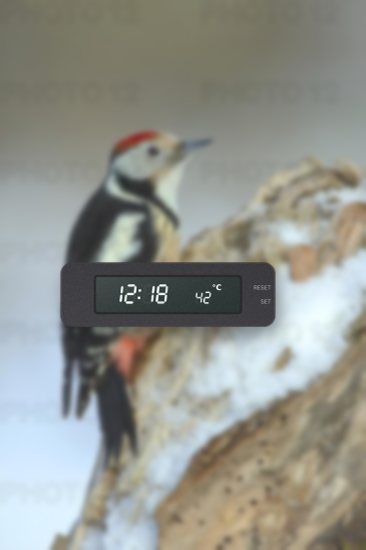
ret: 12:18
